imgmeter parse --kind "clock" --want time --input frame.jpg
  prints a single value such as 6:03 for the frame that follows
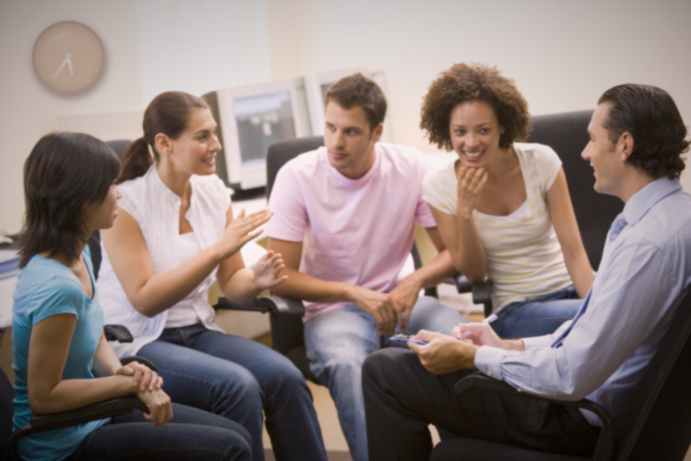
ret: 5:36
